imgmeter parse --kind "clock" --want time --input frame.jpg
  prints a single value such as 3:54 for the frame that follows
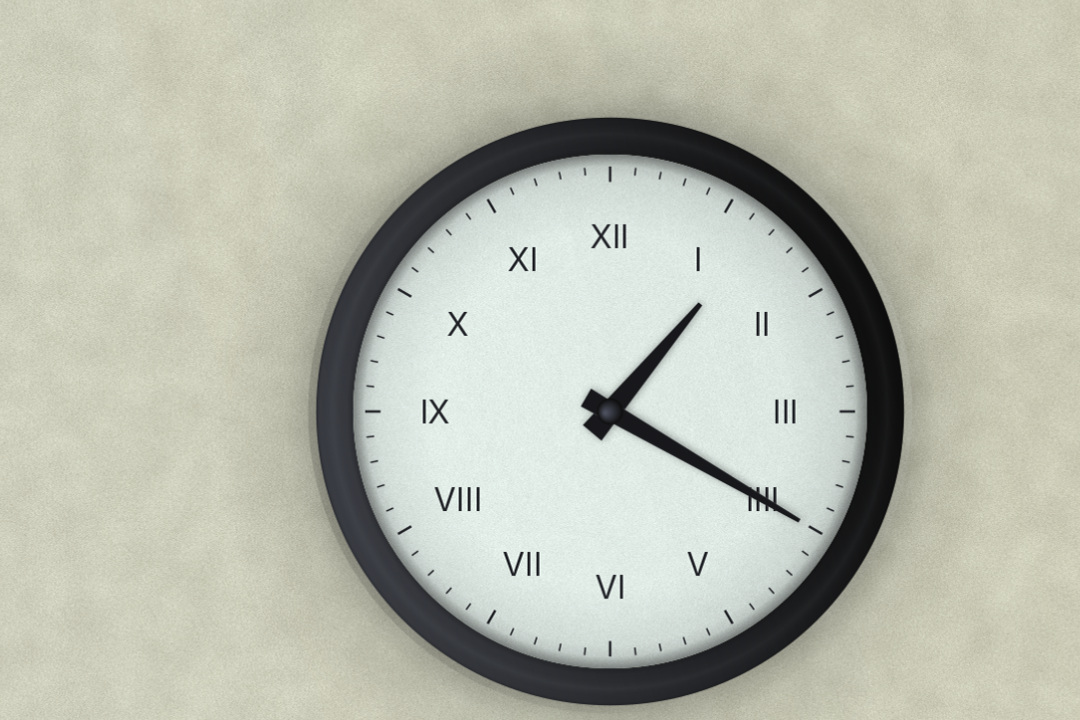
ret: 1:20
